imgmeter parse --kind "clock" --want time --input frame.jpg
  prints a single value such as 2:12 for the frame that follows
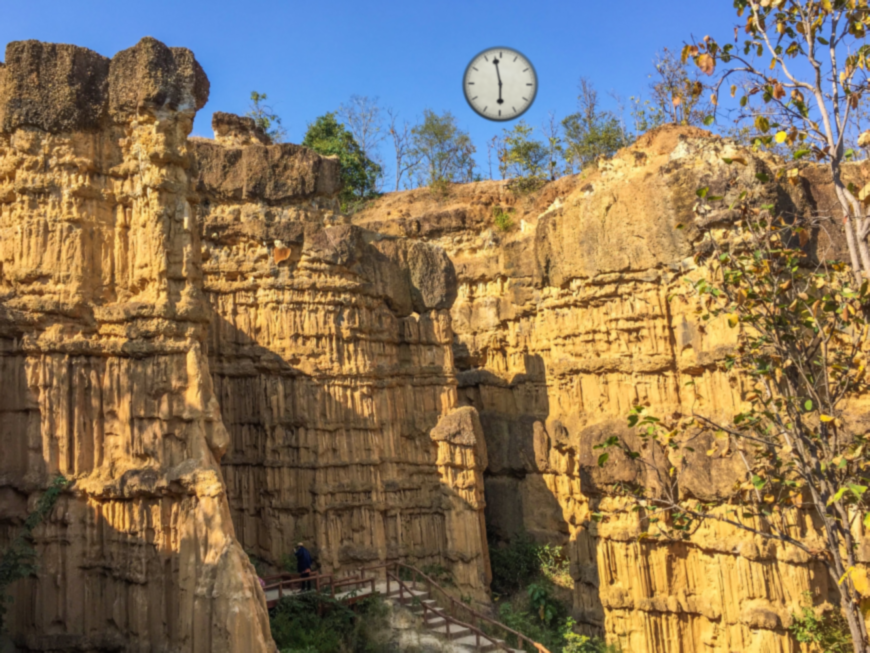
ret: 5:58
